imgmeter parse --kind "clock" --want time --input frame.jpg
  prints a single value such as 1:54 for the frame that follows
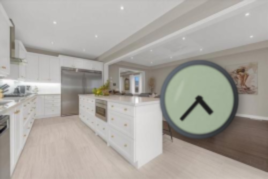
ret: 4:37
